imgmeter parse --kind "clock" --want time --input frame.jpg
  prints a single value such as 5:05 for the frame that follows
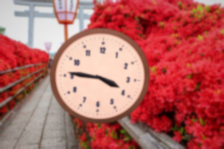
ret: 3:46
